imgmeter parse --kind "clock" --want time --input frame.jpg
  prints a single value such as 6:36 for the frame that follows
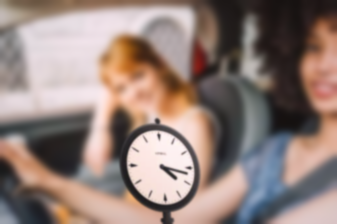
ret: 4:17
